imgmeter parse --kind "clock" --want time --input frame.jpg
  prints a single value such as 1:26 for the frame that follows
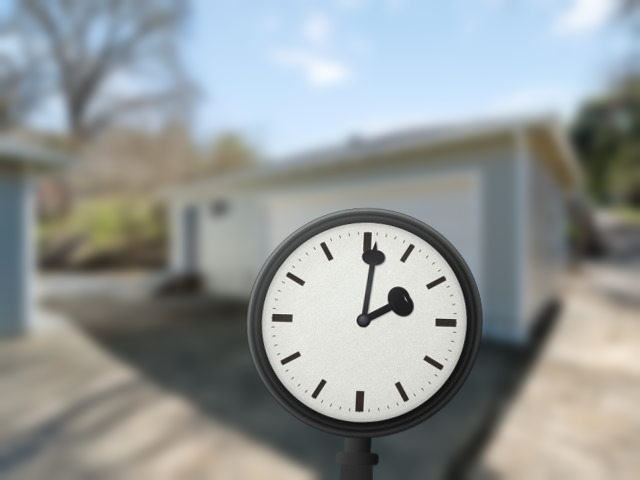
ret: 2:01
